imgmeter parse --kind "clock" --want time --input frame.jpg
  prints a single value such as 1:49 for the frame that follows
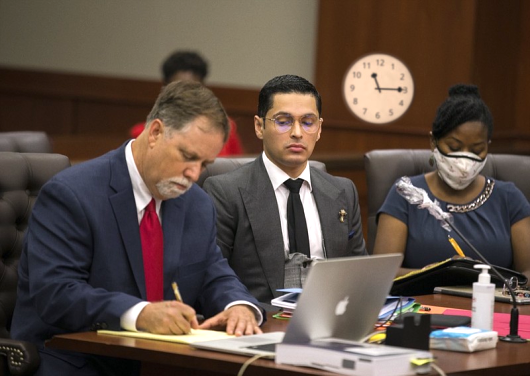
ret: 11:15
